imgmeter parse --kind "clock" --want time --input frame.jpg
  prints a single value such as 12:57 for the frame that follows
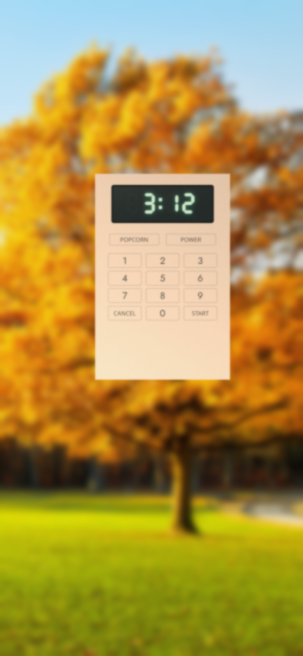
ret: 3:12
